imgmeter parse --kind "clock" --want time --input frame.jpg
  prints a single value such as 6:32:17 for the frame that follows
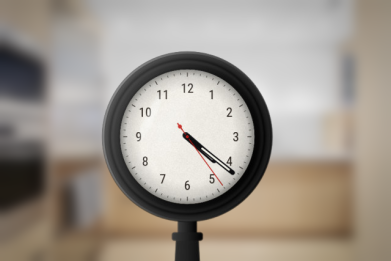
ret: 4:21:24
